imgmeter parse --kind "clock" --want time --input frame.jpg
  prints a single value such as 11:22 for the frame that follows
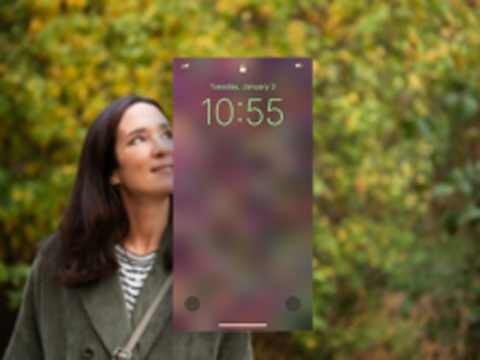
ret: 10:55
